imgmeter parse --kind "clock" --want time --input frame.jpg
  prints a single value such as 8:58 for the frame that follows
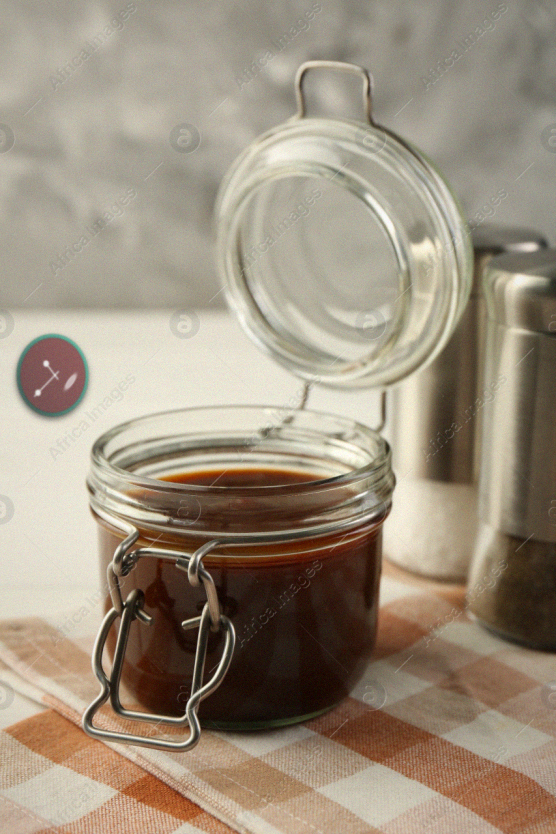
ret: 10:38
